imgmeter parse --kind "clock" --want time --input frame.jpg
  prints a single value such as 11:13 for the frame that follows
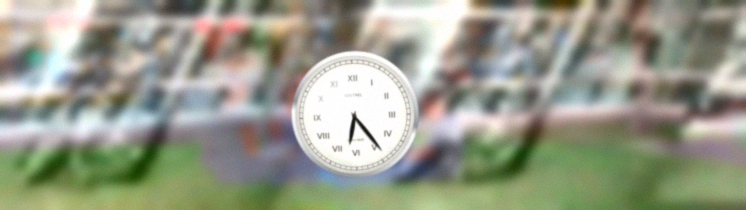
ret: 6:24
